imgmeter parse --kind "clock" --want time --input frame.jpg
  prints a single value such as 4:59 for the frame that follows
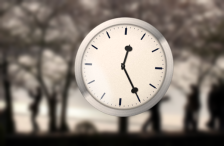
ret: 12:25
